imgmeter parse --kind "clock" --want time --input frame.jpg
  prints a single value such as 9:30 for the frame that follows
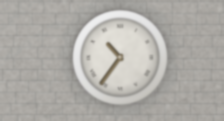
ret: 10:36
